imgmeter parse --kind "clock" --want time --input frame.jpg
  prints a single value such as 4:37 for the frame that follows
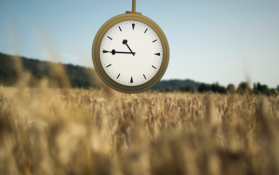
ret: 10:45
